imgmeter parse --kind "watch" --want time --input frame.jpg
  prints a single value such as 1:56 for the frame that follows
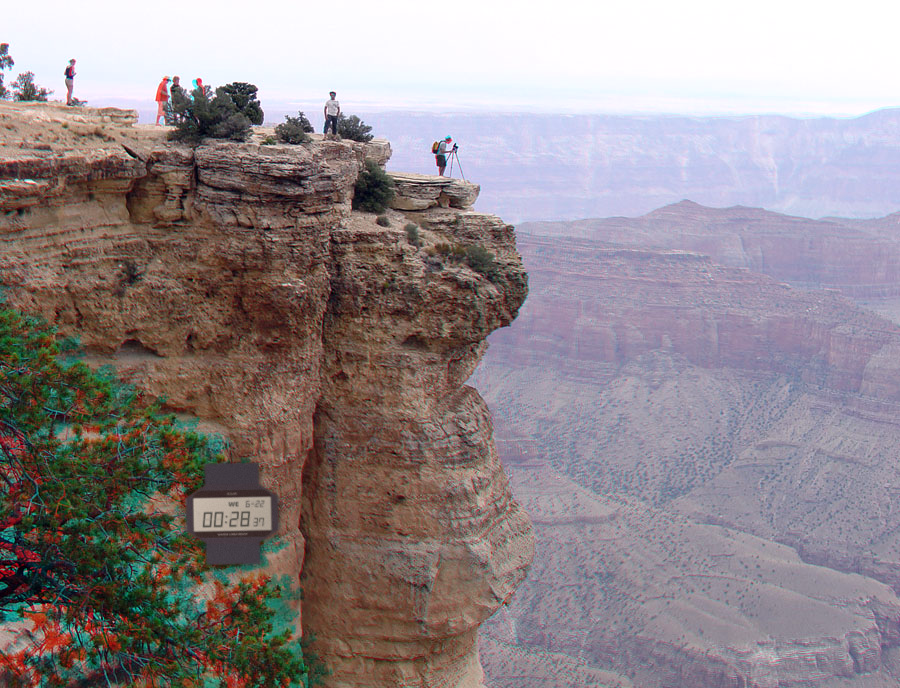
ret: 0:28
